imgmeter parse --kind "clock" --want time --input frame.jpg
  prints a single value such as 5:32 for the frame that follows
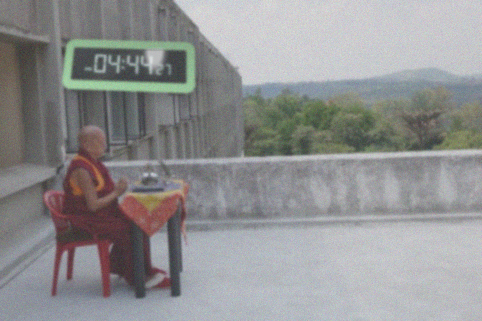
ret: 4:44
